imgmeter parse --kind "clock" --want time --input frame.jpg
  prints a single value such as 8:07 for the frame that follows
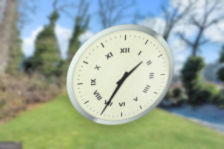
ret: 1:35
